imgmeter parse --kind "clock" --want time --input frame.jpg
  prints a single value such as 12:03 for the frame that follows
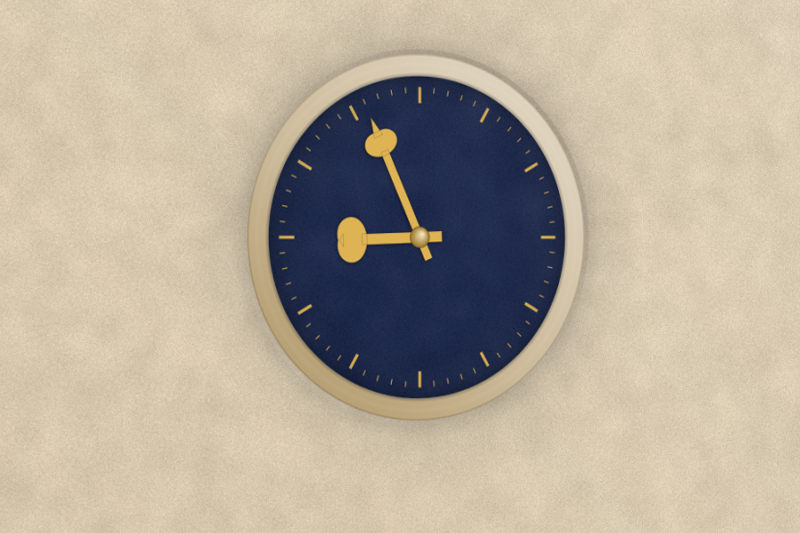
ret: 8:56
